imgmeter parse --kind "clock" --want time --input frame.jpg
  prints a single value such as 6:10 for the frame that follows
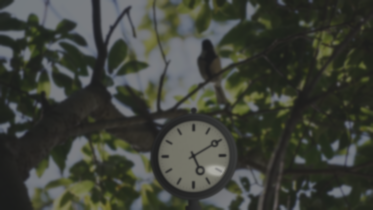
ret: 5:10
